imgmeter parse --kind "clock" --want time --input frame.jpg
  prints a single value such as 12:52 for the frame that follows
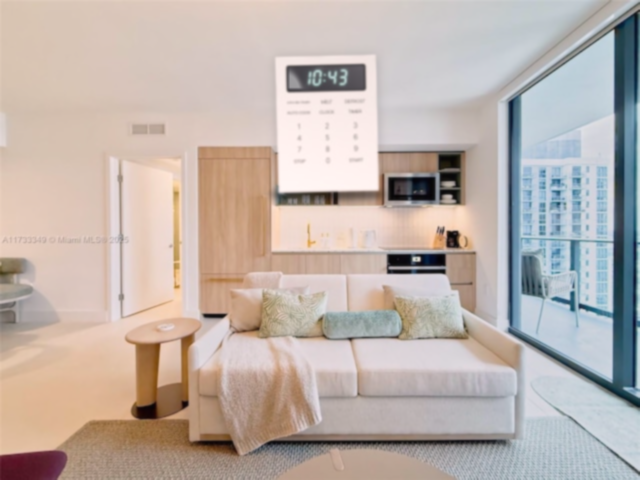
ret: 10:43
